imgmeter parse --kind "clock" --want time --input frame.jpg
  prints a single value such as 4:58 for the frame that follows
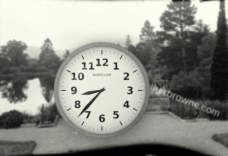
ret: 8:37
